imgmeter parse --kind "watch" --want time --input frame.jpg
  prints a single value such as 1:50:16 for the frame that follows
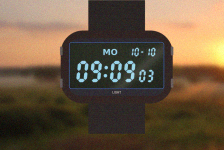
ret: 9:09:03
